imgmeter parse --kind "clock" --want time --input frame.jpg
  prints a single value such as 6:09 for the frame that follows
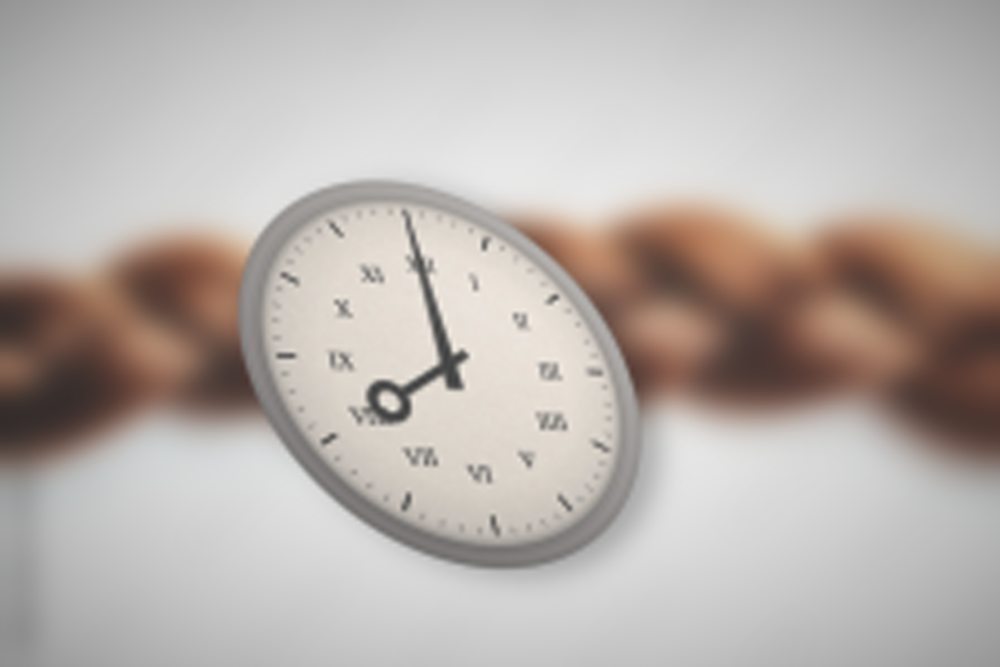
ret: 8:00
